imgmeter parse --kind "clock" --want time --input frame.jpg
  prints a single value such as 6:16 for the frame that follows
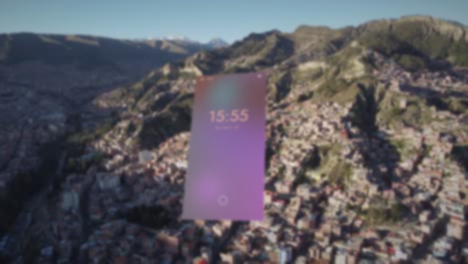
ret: 15:55
